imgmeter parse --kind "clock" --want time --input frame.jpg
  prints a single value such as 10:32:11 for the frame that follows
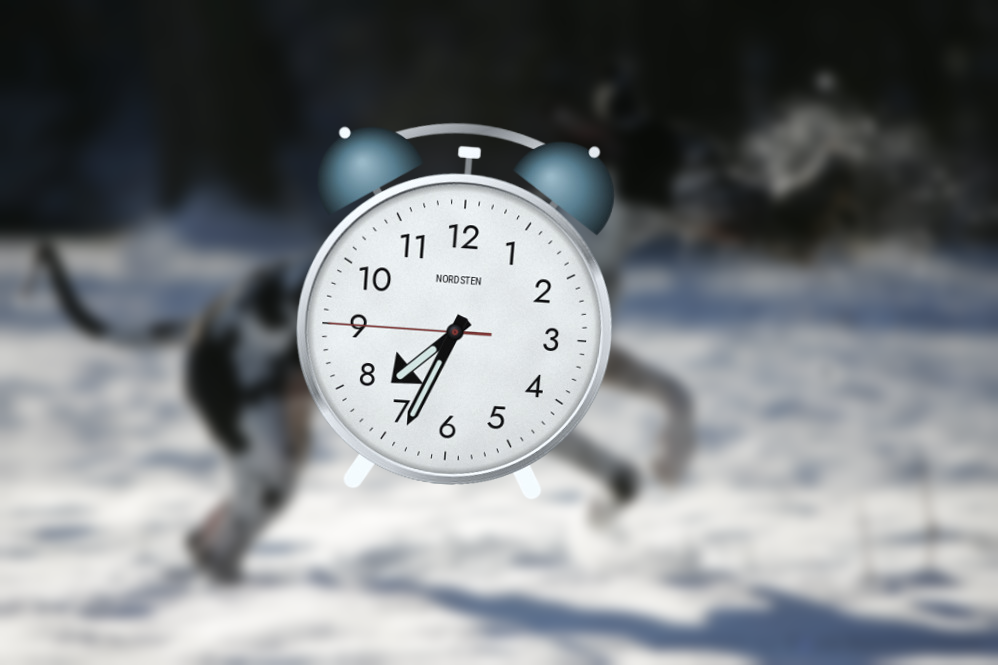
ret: 7:33:45
